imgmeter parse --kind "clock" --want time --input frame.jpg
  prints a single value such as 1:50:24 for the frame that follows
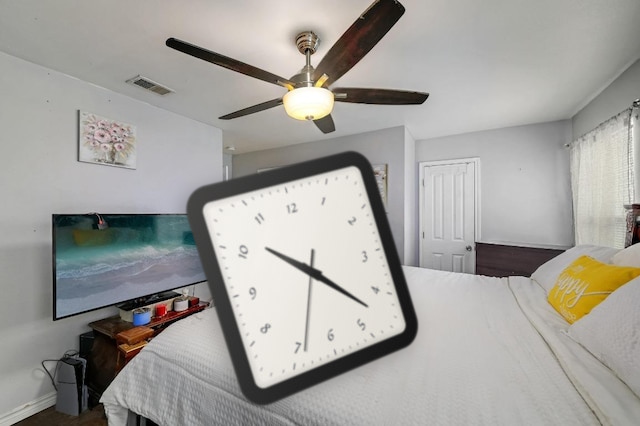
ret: 10:22:34
